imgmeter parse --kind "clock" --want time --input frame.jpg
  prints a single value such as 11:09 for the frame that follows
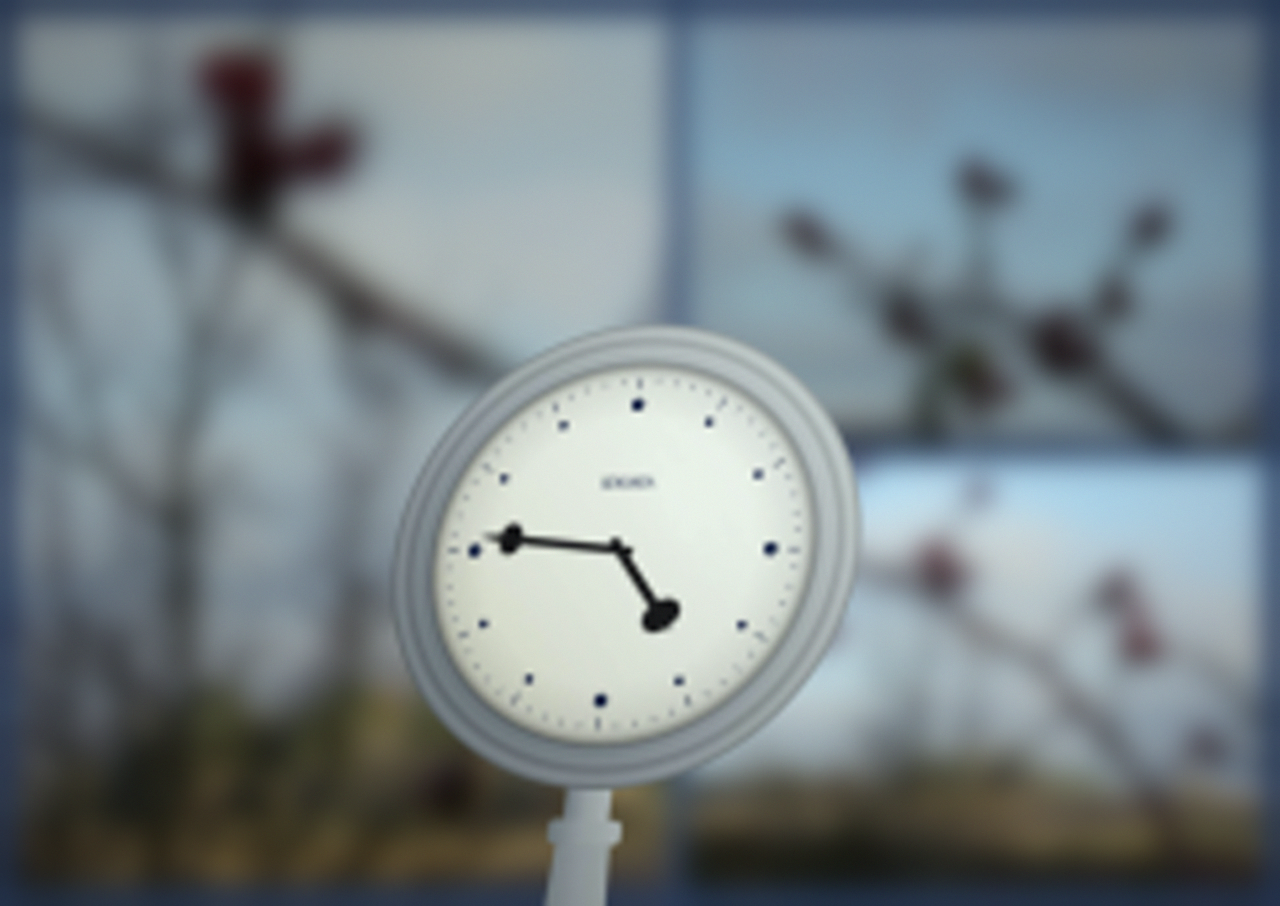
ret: 4:46
